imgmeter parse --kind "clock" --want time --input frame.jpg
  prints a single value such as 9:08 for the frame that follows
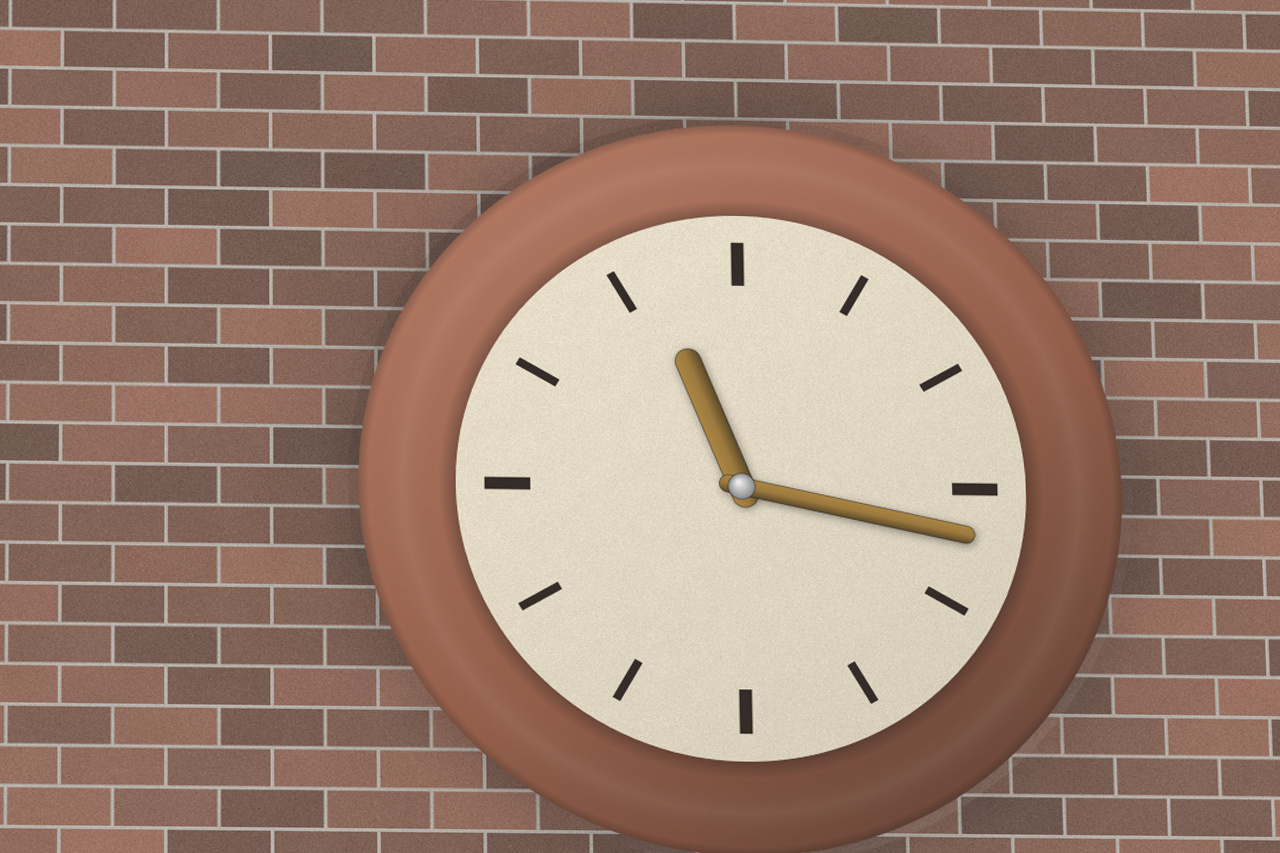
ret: 11:17
